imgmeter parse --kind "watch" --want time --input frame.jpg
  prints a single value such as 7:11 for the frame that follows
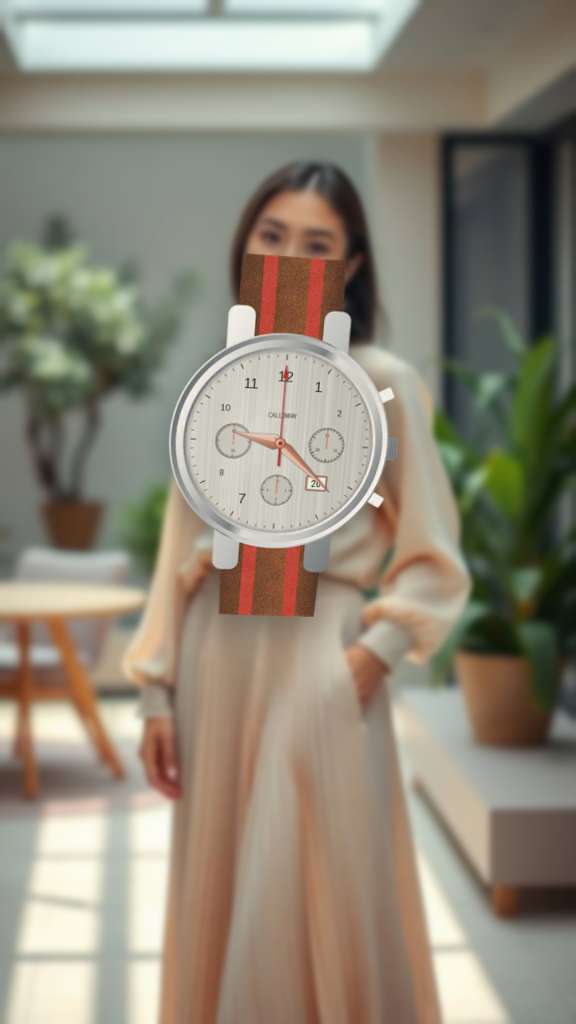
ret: 9:22
